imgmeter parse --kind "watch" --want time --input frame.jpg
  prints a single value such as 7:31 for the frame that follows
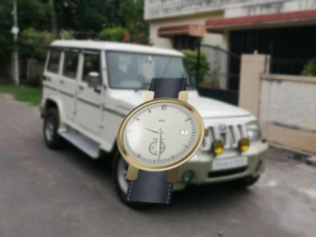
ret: 9:29
